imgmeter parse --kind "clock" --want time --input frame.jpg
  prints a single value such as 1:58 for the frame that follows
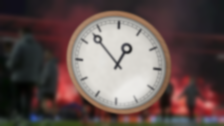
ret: 12:53
